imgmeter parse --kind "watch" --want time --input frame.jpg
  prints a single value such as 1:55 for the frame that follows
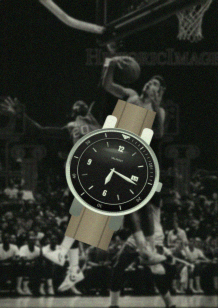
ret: 6:17
